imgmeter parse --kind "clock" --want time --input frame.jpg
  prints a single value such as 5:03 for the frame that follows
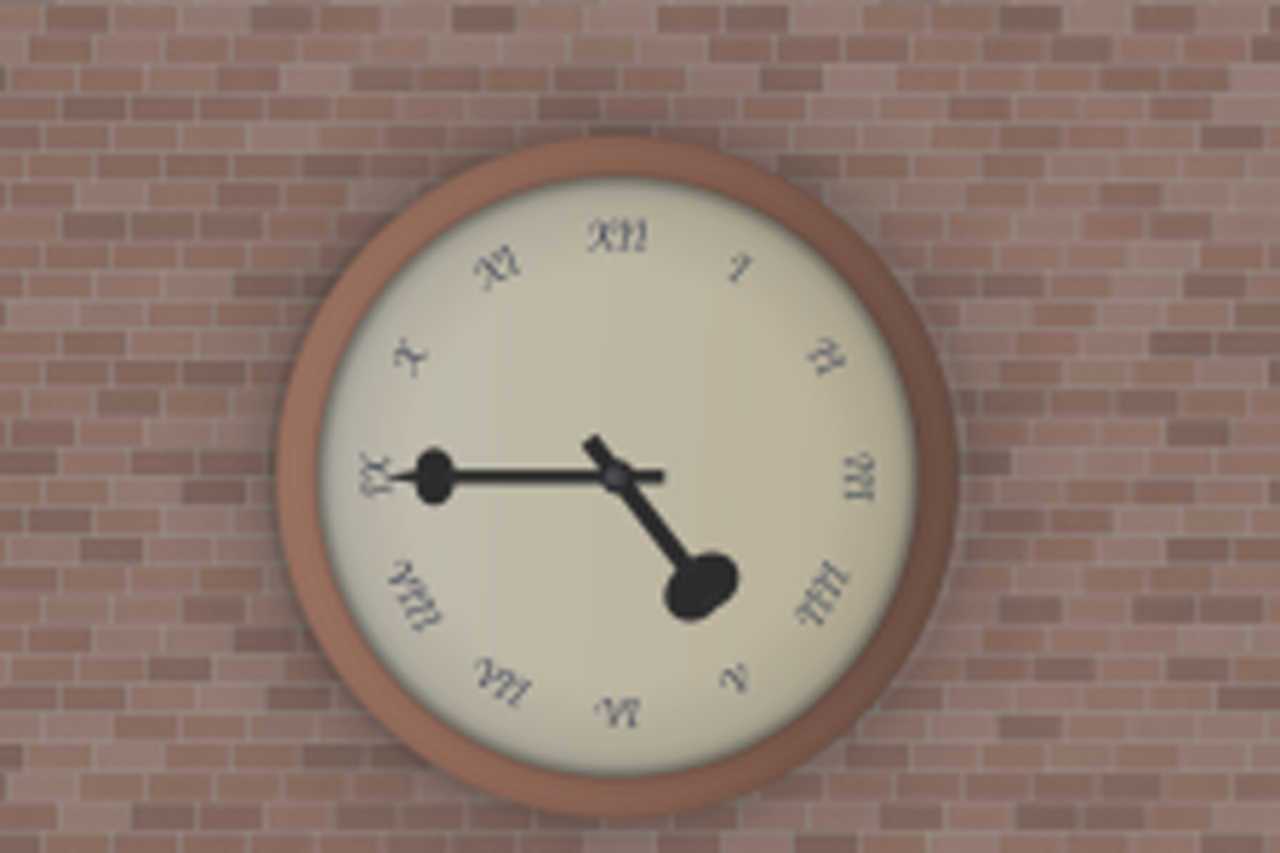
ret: 4:45
